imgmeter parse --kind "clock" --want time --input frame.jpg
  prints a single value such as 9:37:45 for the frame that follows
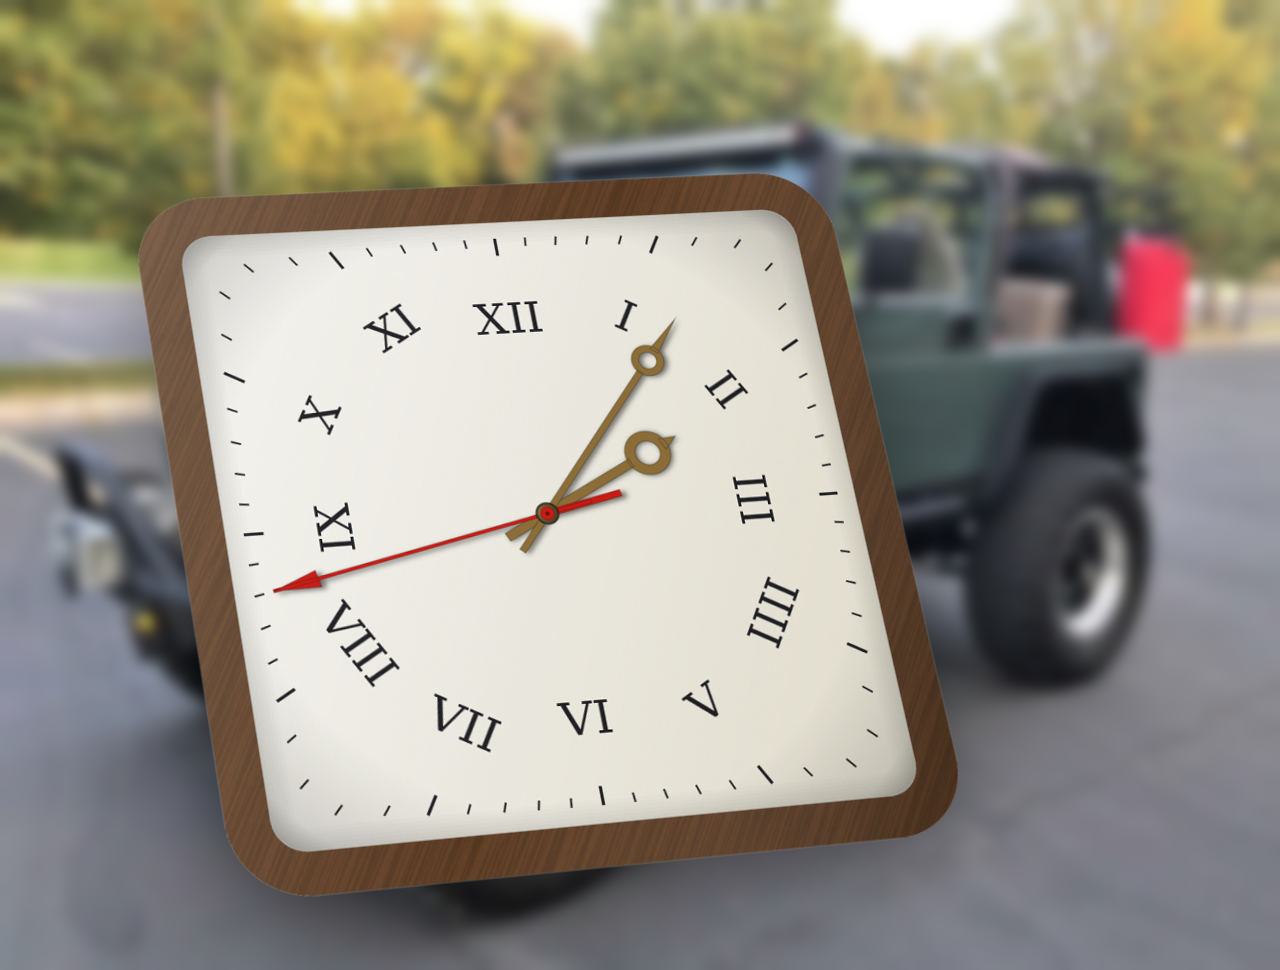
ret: 2:06:43
